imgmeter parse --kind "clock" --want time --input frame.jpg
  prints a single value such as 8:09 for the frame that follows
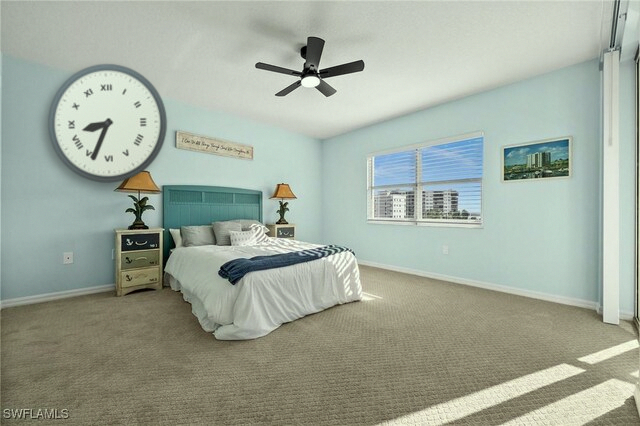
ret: 8:34
